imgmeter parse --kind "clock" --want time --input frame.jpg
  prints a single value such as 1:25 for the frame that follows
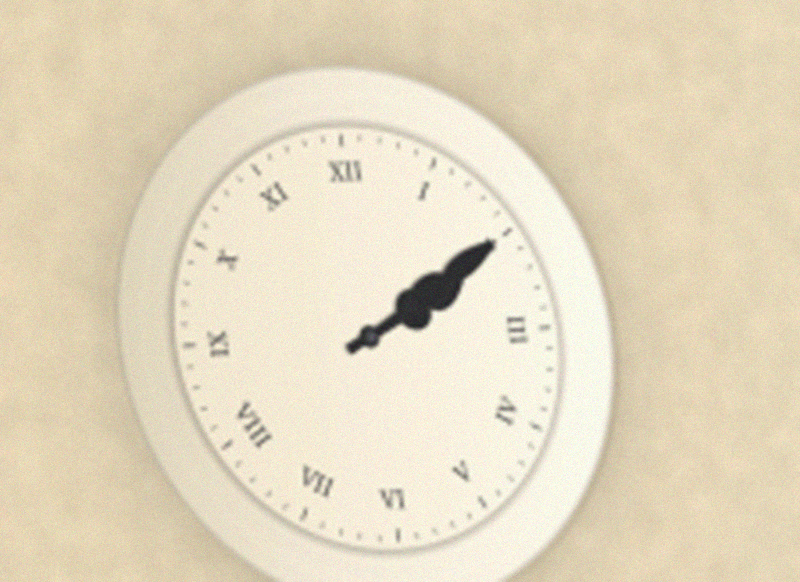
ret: 2:10
